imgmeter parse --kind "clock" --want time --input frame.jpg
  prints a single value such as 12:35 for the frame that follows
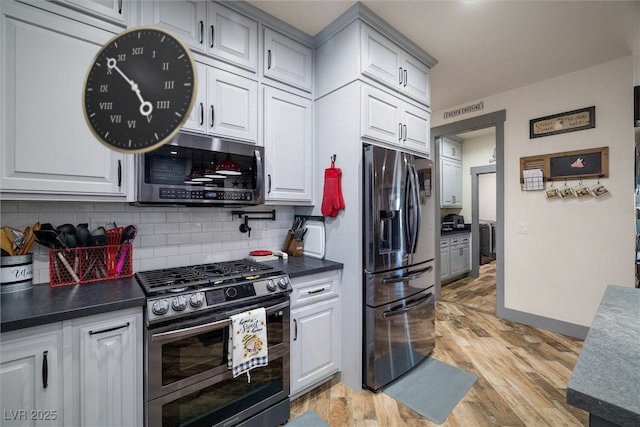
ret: 4:52
